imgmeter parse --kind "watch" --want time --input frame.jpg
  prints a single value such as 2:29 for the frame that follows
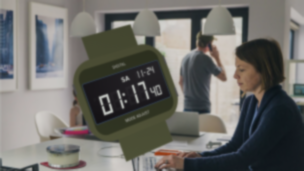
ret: 1:17
